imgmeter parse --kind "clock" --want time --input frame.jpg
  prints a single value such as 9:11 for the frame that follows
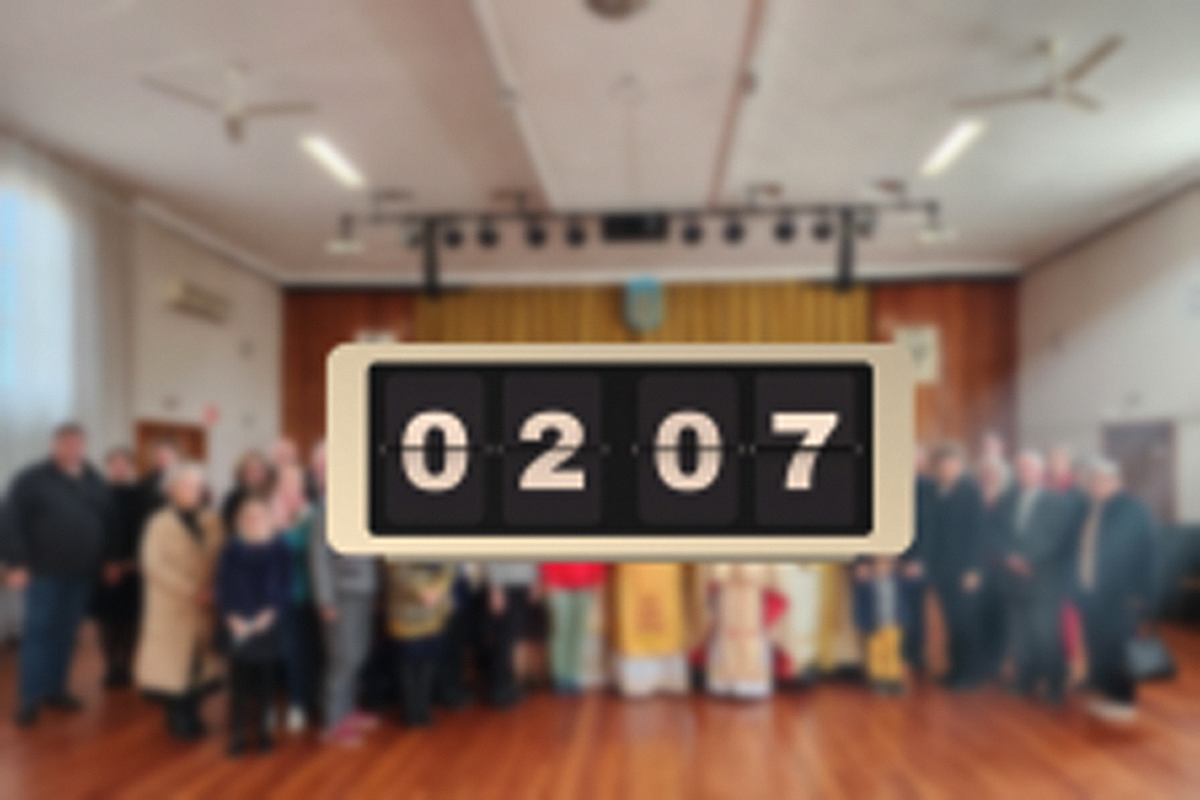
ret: 2:07
